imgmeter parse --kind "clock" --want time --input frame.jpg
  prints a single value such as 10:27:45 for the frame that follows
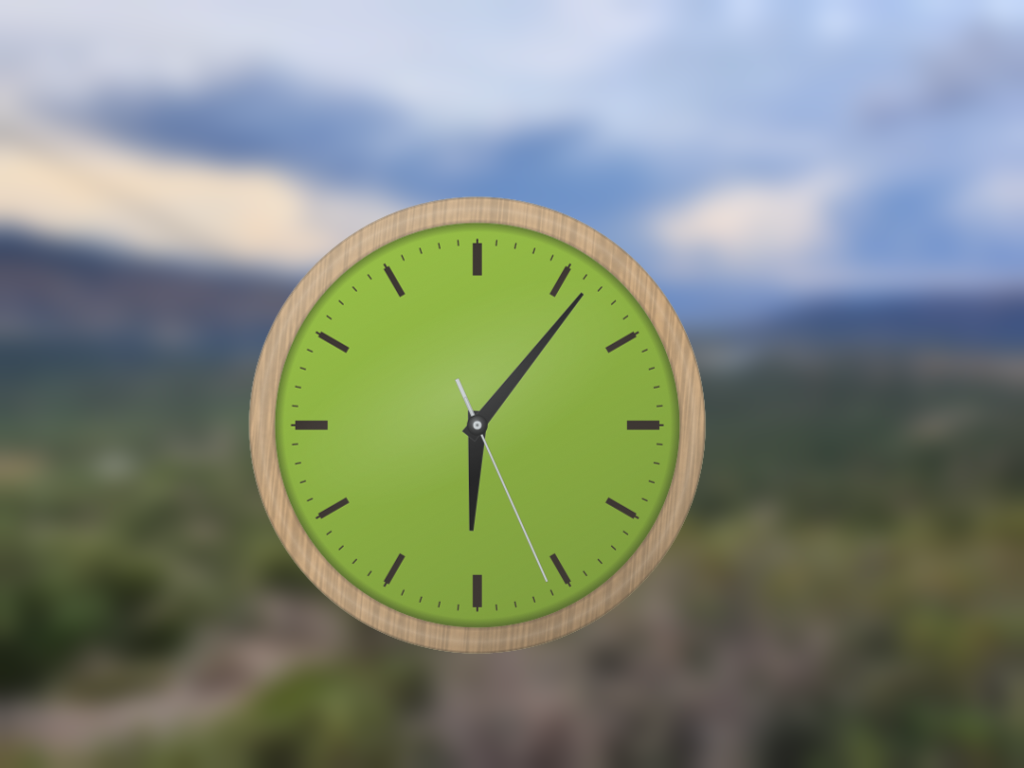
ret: 6:06:26
